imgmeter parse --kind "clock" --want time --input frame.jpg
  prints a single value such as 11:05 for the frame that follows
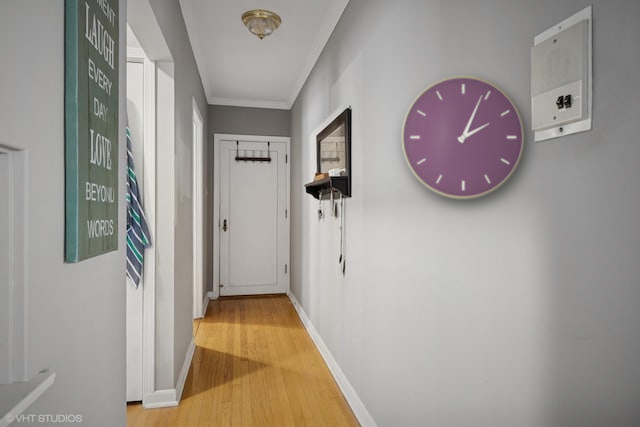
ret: 2:04
